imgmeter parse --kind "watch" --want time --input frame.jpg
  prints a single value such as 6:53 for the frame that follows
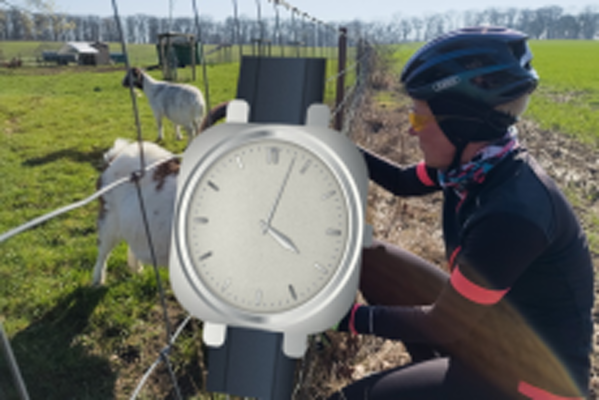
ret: 4:03
